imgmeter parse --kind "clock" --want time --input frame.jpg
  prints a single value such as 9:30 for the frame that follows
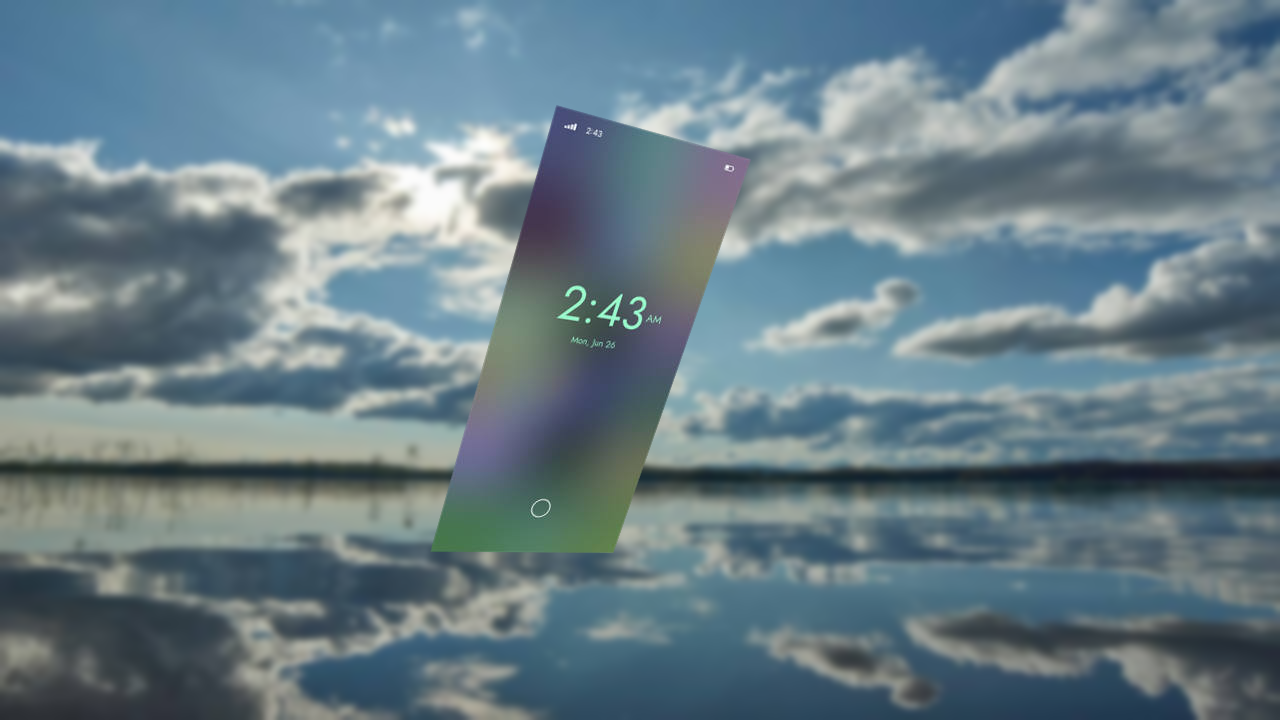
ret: 2:43
